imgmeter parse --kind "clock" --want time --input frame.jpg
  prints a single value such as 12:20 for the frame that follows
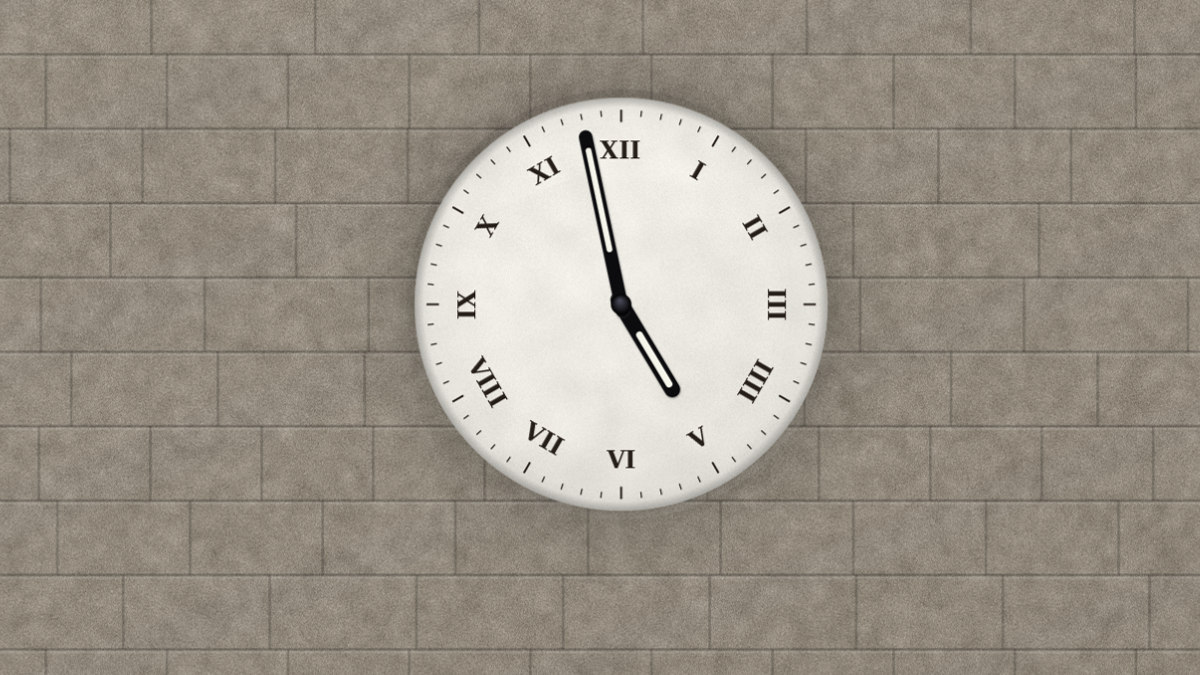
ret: 4:58
